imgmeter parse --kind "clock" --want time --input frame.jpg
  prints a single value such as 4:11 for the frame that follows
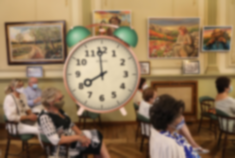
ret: 7:59
